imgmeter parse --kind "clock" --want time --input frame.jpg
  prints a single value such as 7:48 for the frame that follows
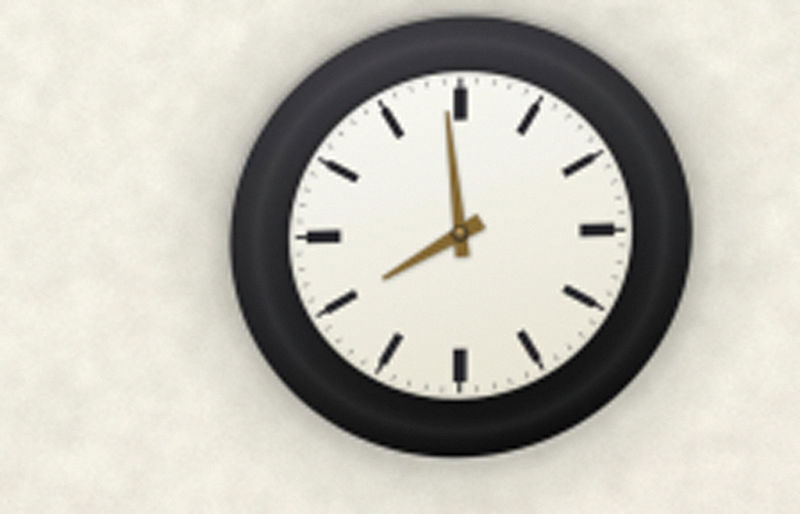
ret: 7:59
